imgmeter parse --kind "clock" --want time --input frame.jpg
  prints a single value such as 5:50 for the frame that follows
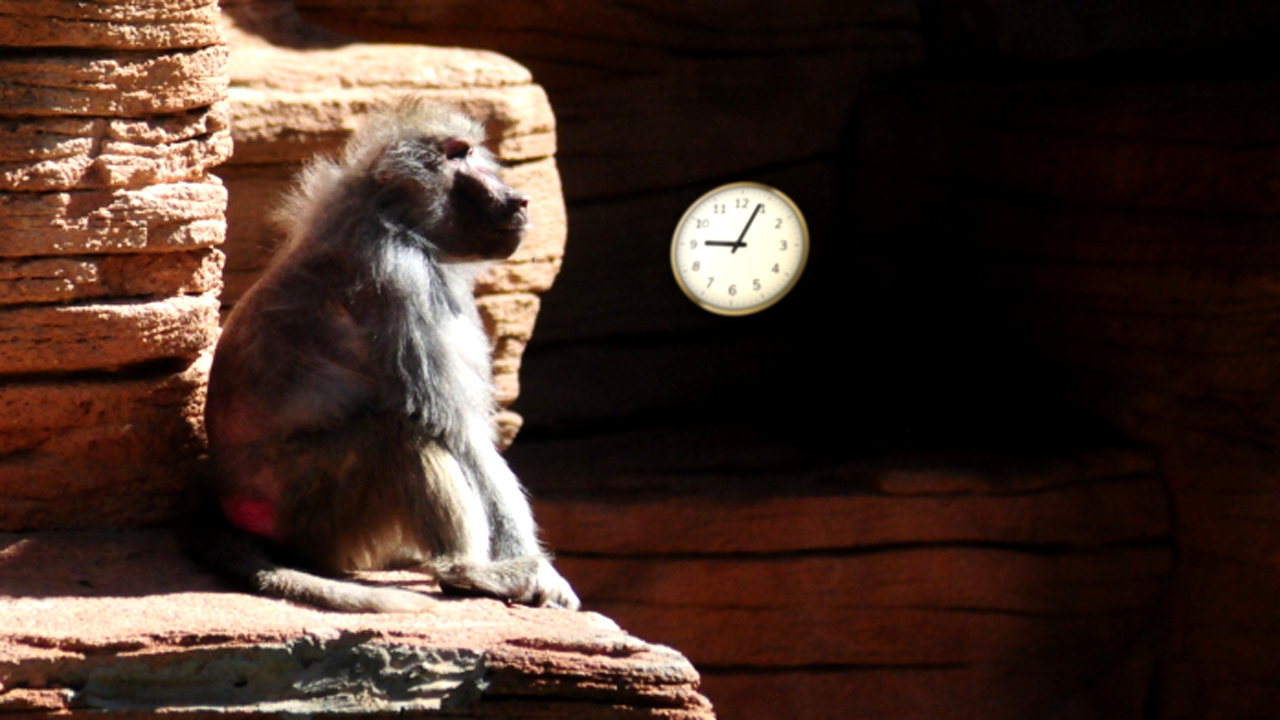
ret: 9:04
